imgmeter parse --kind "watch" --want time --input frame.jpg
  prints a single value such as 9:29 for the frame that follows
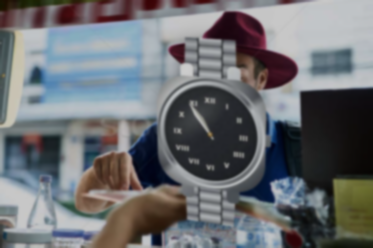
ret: 10:54
